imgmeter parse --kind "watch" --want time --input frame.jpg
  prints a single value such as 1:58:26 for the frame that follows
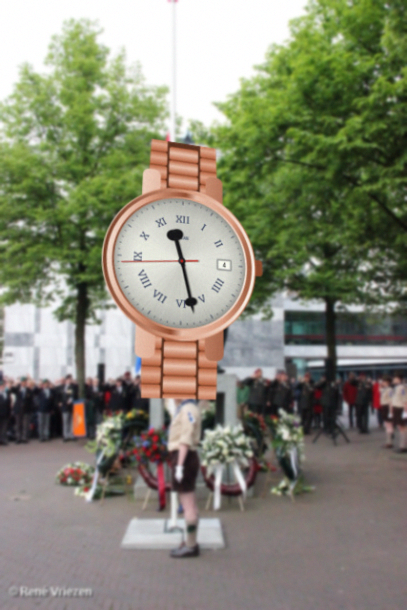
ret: 11:27:44
